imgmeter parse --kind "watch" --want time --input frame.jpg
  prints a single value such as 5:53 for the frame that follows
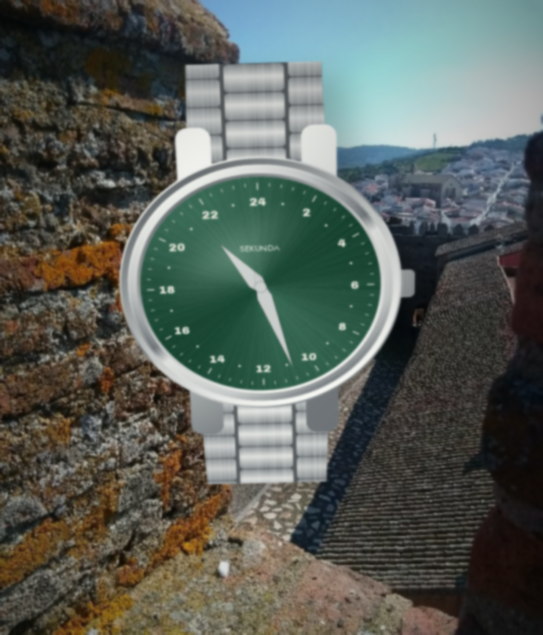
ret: 21:27
